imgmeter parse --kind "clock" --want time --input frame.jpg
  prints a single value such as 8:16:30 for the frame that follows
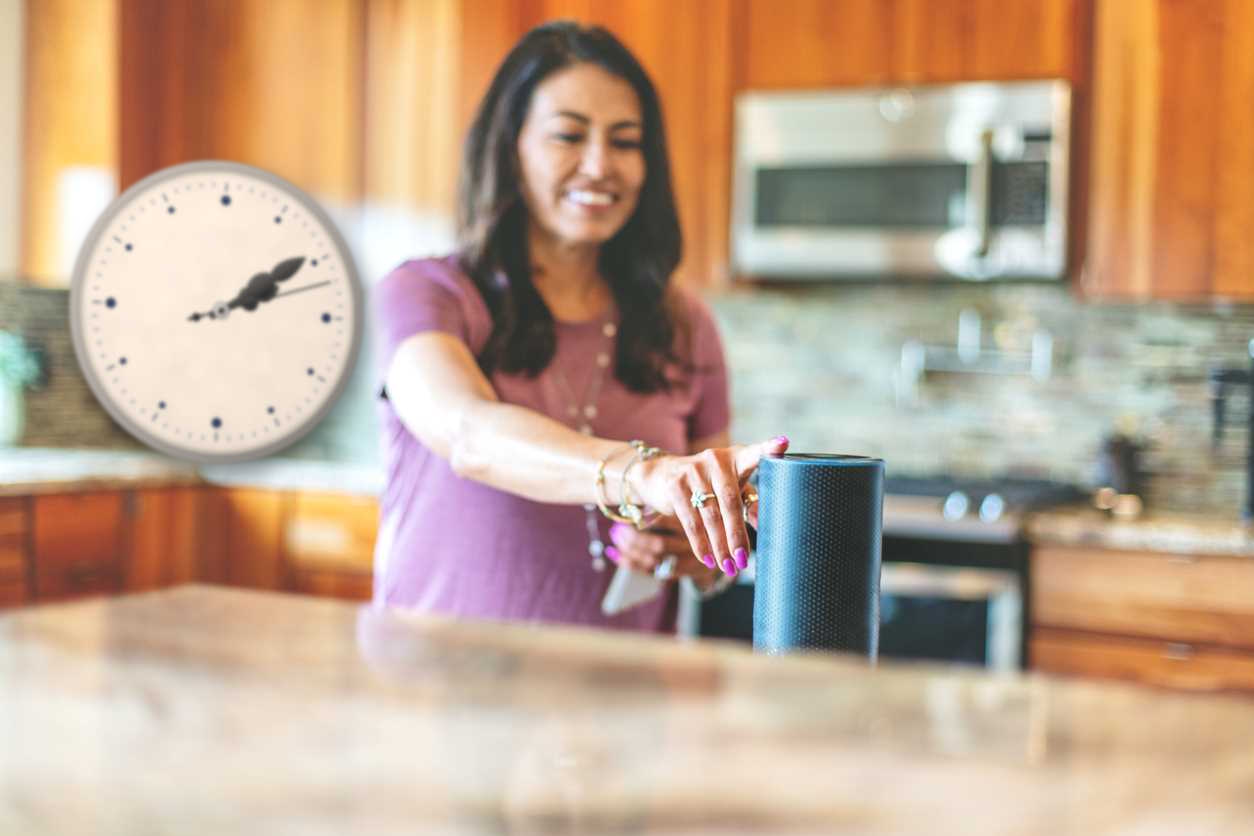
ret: 2:09:12
